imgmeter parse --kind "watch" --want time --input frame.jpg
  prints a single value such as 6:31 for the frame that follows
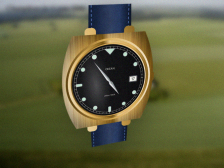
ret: 4:54
